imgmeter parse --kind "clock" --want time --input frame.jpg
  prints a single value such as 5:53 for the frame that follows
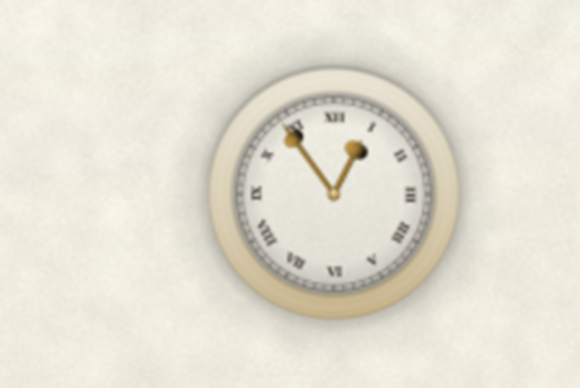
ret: 12:54
